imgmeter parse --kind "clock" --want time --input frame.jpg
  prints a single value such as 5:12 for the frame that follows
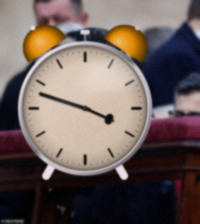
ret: 3:48
